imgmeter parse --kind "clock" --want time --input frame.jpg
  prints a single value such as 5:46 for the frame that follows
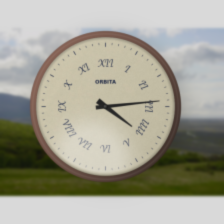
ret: 4:14
